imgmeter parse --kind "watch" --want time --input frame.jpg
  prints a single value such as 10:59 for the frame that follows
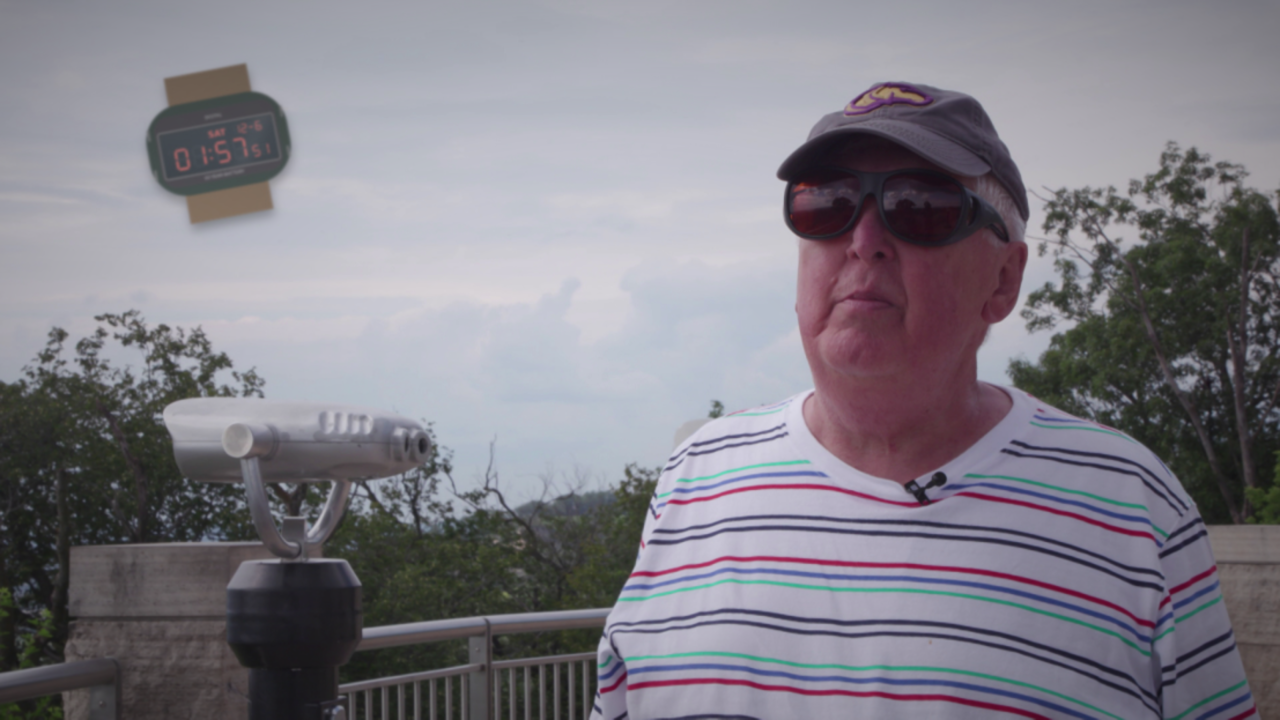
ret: 1:57
